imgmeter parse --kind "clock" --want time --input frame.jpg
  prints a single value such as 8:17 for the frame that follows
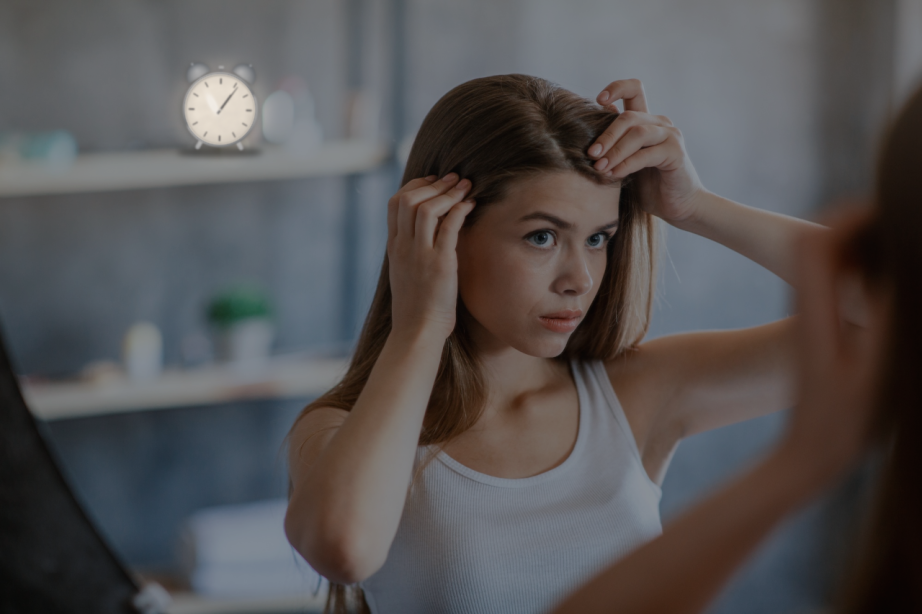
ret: 1:06
